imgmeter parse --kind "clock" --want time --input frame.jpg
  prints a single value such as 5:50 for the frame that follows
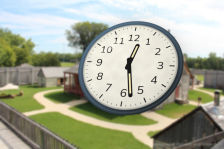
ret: 12:28
